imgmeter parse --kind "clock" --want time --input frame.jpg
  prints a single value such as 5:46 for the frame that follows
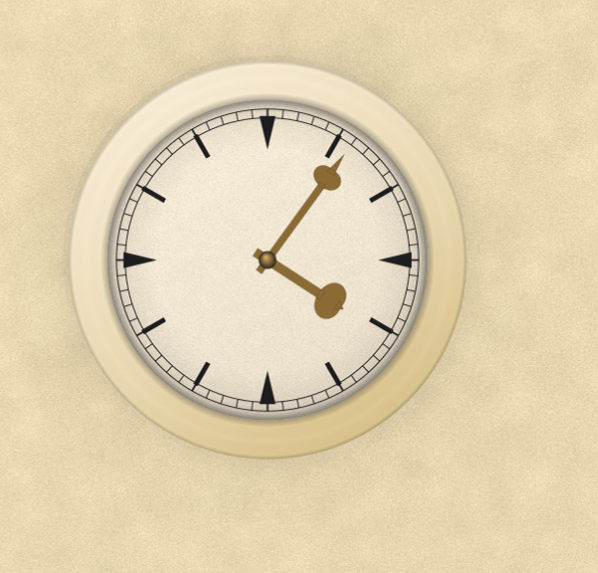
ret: 4:06
